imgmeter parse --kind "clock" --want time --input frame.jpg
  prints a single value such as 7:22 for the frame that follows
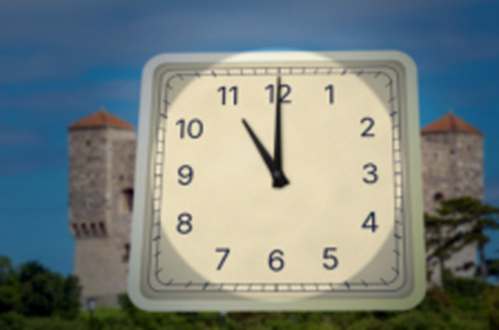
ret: 11:00
